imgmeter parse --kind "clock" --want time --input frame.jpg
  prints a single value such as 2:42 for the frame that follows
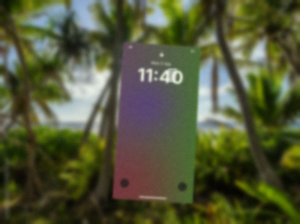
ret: 11:40
